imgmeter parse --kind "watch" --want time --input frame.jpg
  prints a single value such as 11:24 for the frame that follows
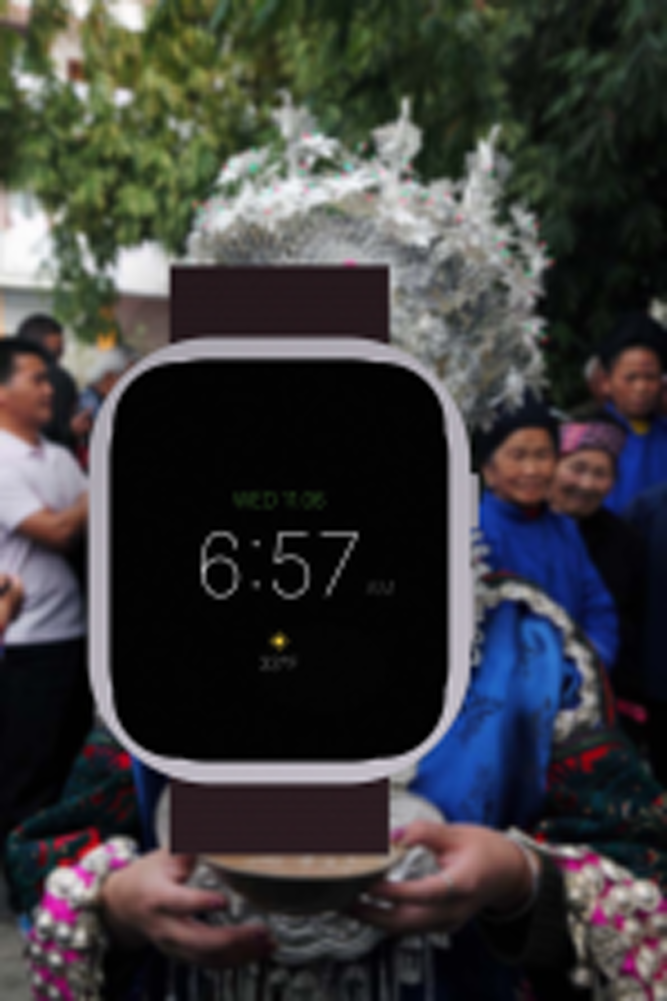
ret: 6:57
